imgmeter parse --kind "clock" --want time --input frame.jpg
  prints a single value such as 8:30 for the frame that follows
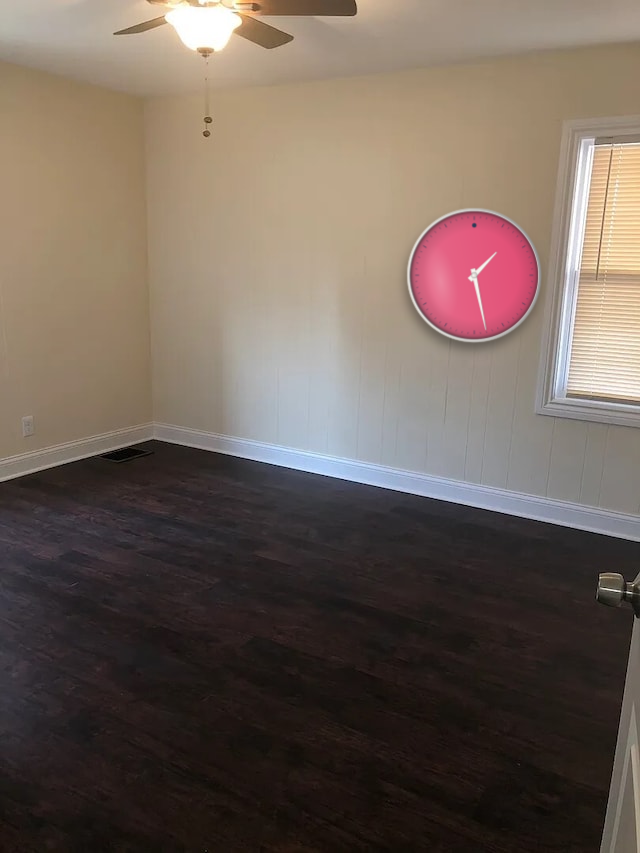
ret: 1:28
